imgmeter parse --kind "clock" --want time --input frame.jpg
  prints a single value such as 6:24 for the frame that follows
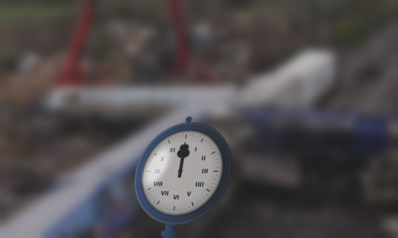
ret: 12:00
